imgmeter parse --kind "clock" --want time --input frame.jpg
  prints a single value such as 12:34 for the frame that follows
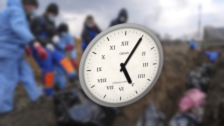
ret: 5:05
